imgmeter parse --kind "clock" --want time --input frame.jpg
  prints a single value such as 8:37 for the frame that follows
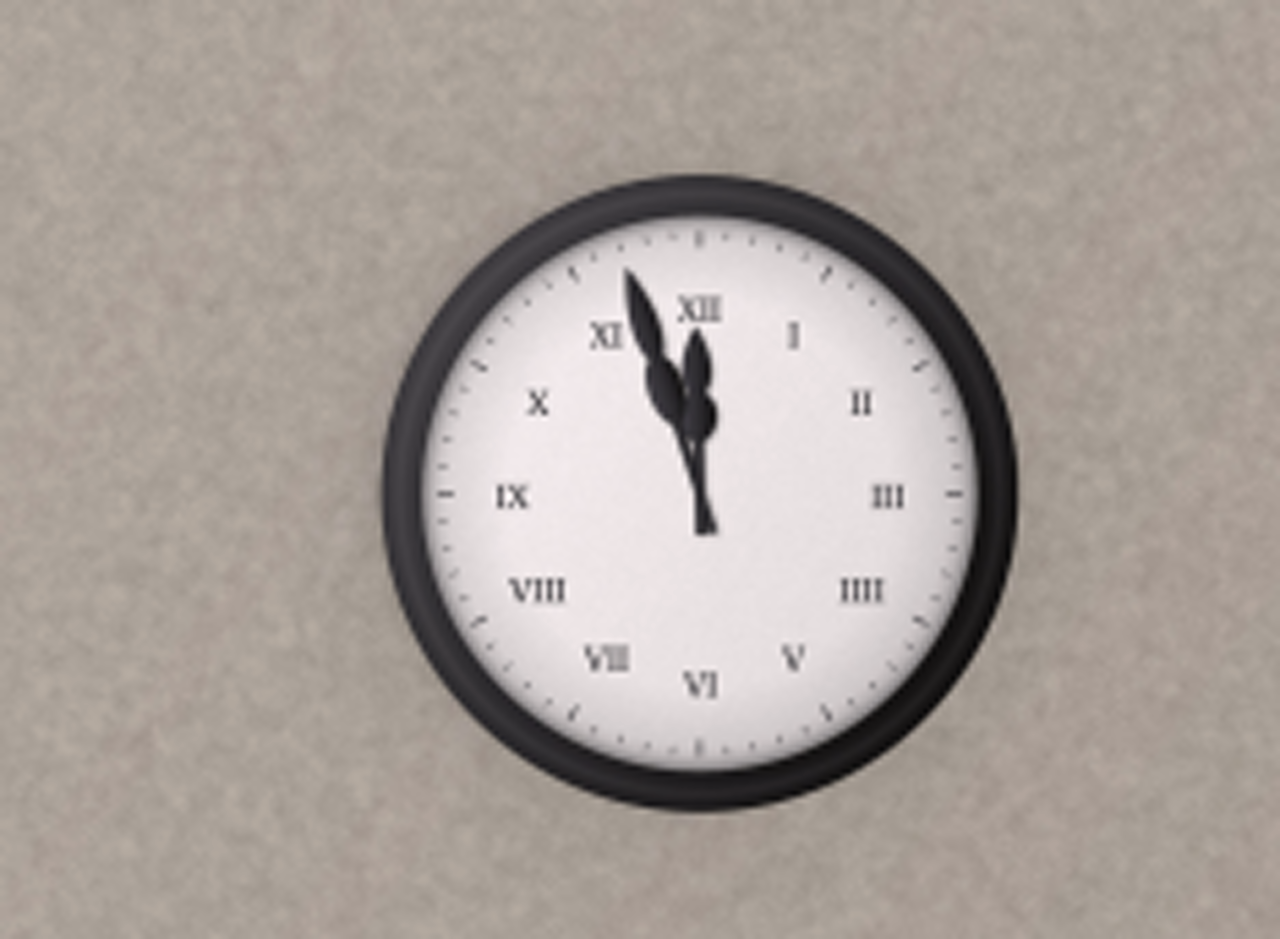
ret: 11:57
